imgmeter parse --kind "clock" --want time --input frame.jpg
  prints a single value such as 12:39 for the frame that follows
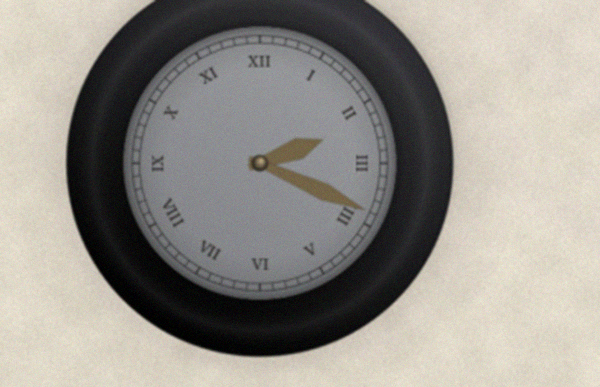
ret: 2:19
